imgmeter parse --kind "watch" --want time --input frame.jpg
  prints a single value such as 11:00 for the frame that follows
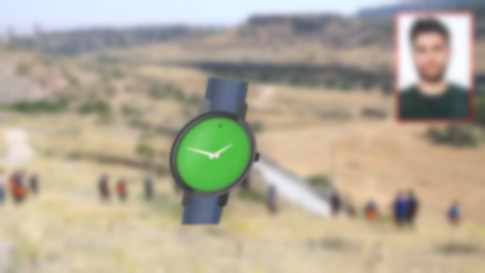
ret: 1:47
